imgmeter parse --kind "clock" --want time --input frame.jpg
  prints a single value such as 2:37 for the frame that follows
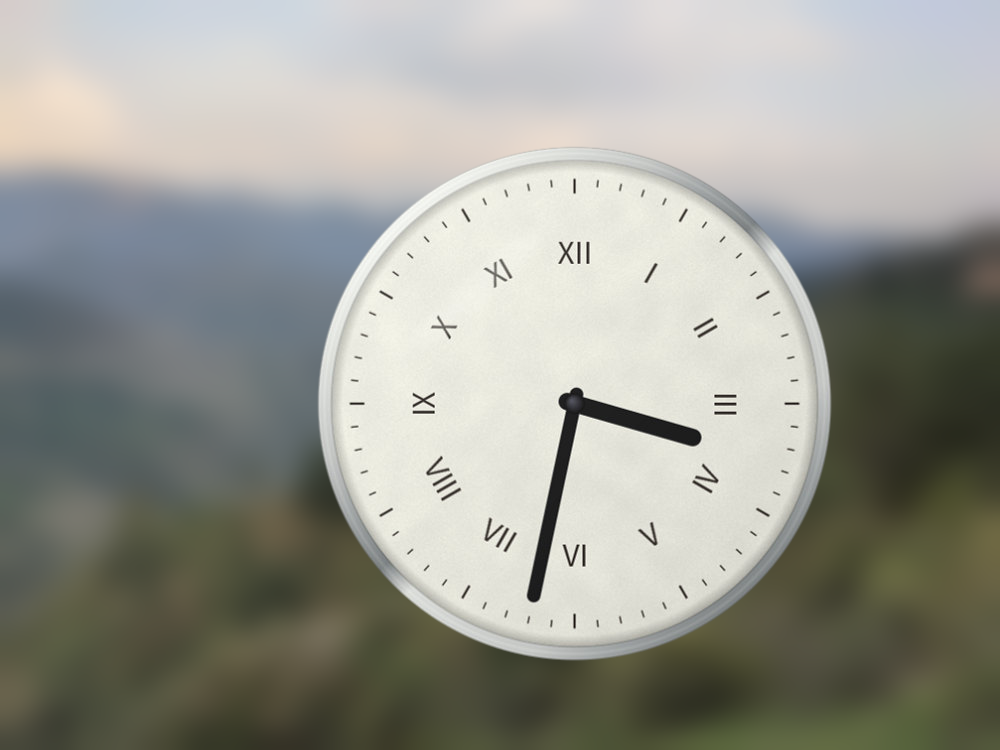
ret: 3:32
